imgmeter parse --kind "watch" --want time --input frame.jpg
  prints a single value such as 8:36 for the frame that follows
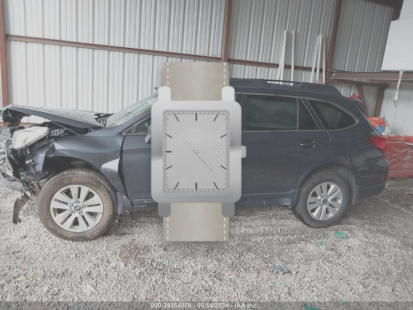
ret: 10:23
